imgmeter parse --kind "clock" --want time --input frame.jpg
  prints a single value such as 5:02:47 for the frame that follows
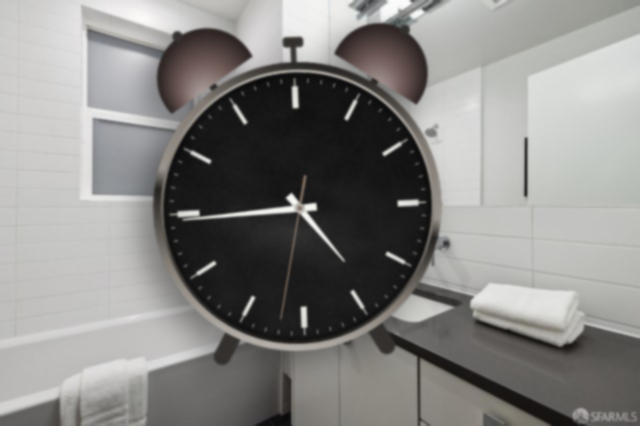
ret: 4:44:32
